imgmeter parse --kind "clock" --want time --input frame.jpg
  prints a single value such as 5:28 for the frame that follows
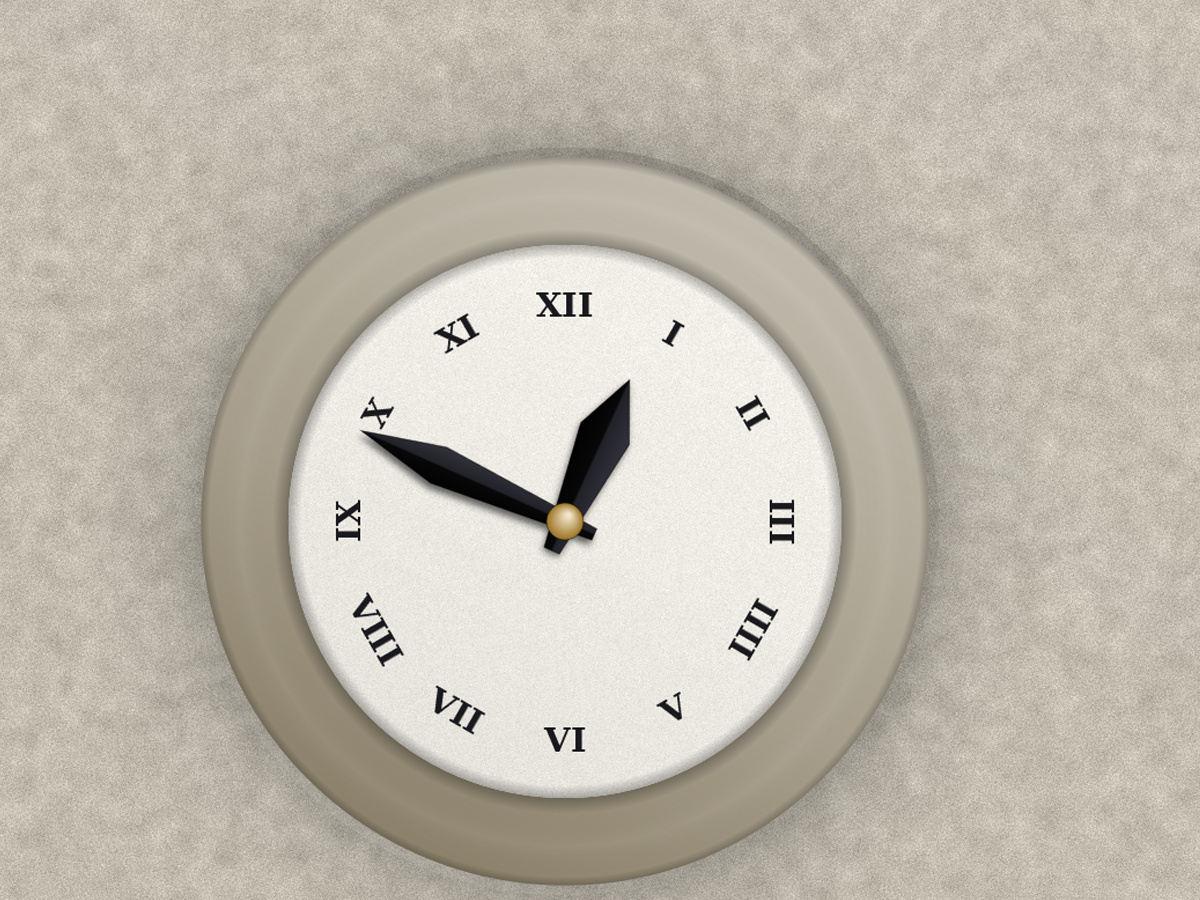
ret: 12:49
